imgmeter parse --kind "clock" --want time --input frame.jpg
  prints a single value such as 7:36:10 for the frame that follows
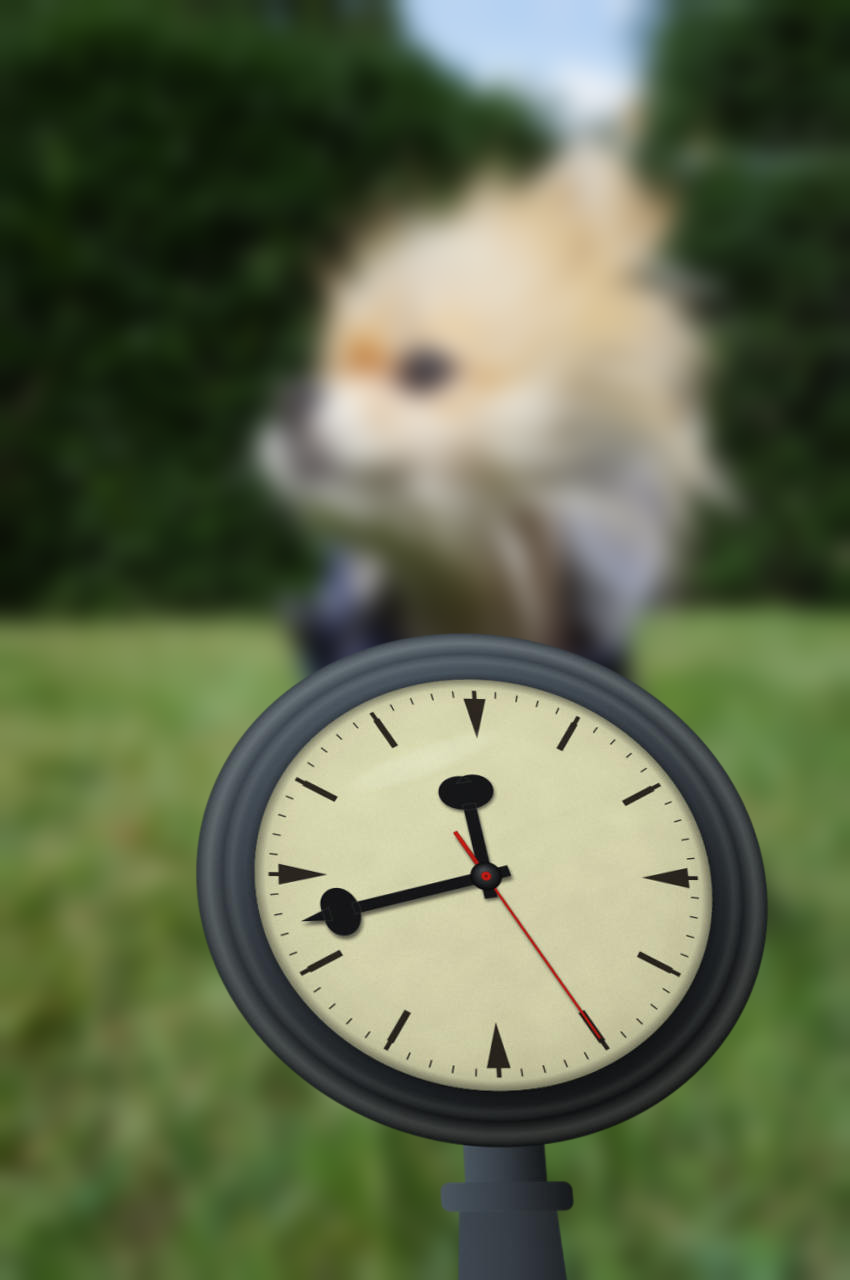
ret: 11:42:25
